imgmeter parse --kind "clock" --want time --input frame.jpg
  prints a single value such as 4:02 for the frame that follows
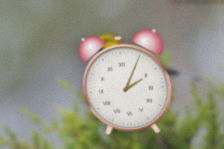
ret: 2:05
